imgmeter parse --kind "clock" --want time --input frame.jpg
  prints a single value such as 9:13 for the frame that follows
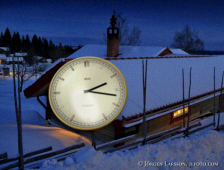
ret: 2:17
